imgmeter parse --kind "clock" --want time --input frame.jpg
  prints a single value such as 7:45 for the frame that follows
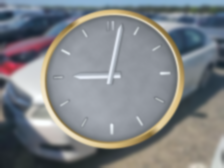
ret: 9:02
